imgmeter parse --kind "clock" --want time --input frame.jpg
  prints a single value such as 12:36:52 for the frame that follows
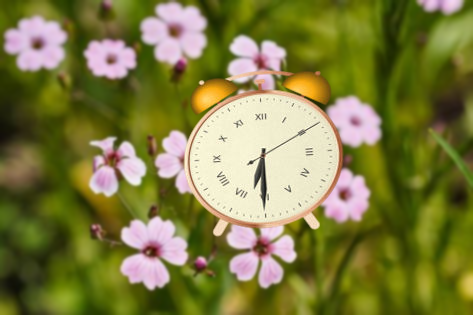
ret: 6:30:10
